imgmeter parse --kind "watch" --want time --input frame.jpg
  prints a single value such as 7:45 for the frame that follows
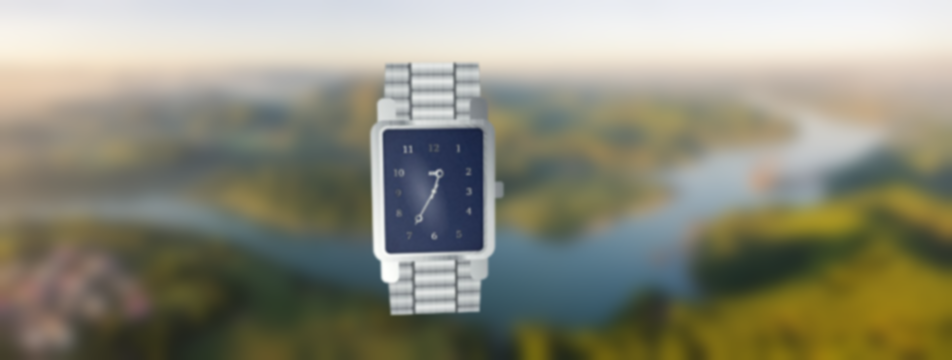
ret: 12:35
